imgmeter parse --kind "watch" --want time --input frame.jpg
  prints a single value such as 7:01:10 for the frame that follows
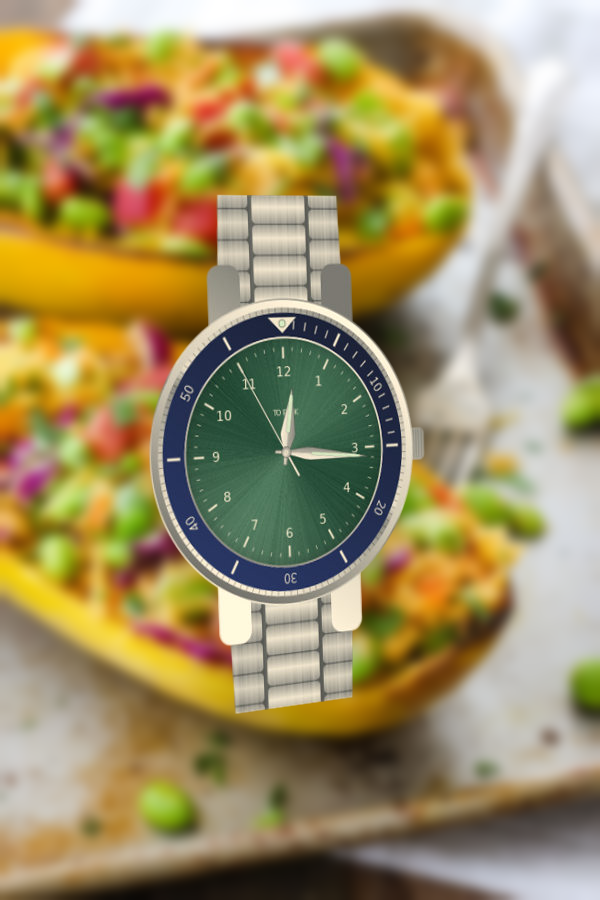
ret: 12:15:55
